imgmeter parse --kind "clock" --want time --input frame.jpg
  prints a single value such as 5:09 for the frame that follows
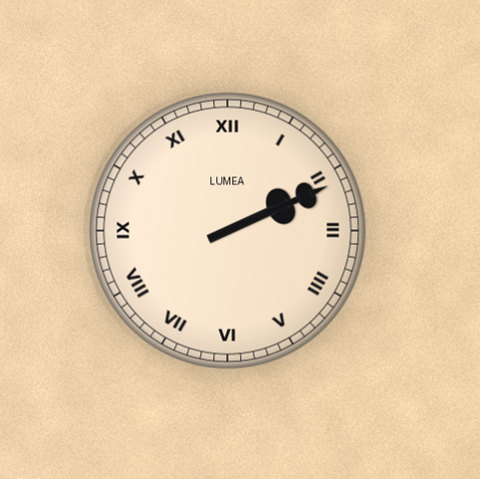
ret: 2:11
